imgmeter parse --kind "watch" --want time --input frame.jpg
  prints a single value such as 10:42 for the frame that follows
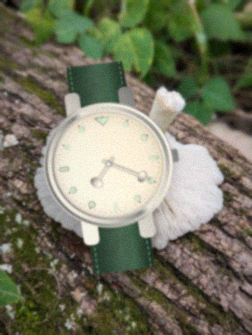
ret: 7:20
